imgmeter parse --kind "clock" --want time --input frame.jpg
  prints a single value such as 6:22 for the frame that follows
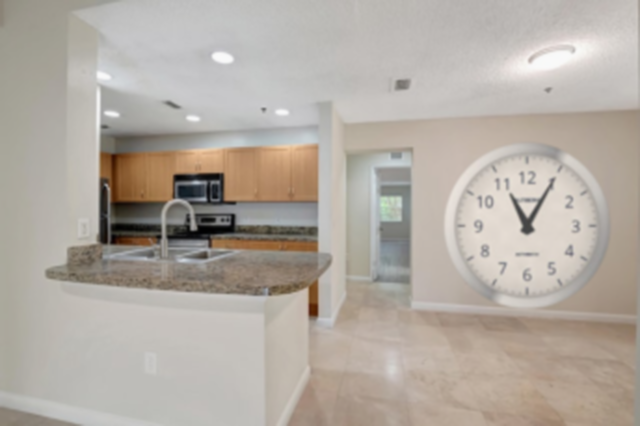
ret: 11:05
